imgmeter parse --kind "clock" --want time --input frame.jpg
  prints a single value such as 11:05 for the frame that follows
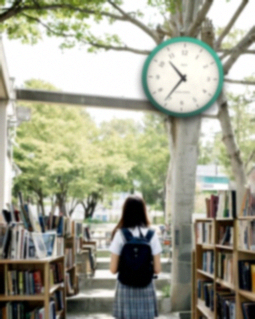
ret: 10:36
